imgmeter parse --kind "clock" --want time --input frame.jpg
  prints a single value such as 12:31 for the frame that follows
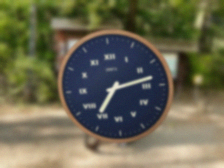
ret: 7:13
